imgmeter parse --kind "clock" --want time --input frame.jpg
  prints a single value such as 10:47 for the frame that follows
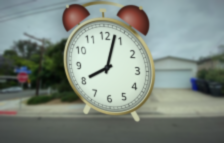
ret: 8:03
